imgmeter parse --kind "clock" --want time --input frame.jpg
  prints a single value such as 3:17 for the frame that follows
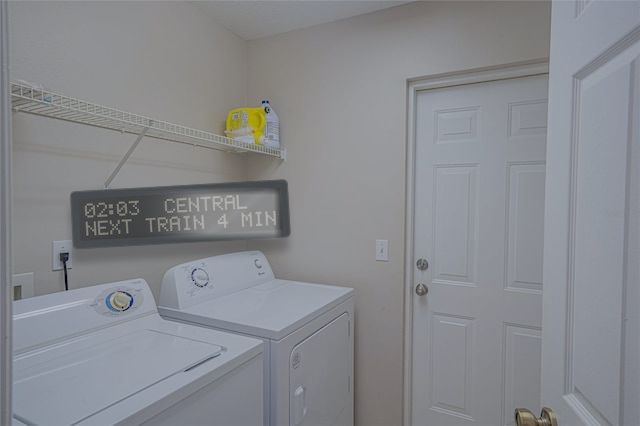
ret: 2:03
